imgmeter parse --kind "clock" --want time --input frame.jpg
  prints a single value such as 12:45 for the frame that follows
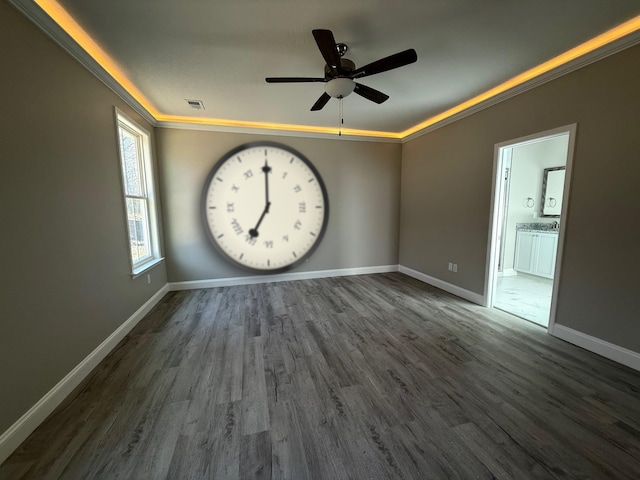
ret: 7:00
